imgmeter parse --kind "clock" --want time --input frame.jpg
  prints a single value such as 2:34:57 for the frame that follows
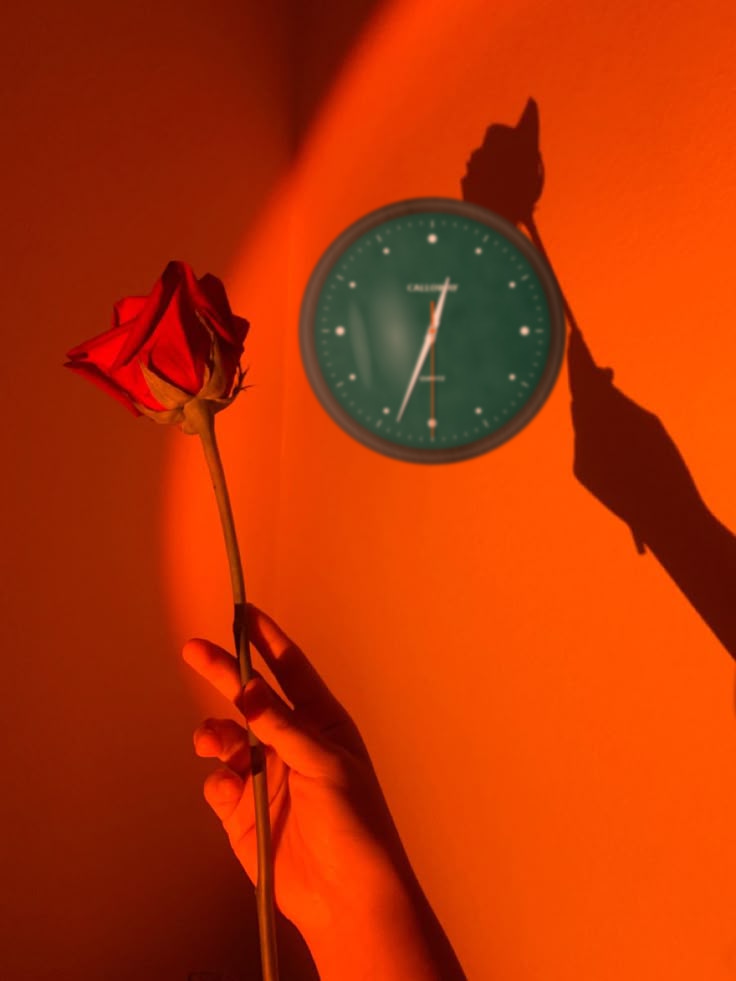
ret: 12:33:30
